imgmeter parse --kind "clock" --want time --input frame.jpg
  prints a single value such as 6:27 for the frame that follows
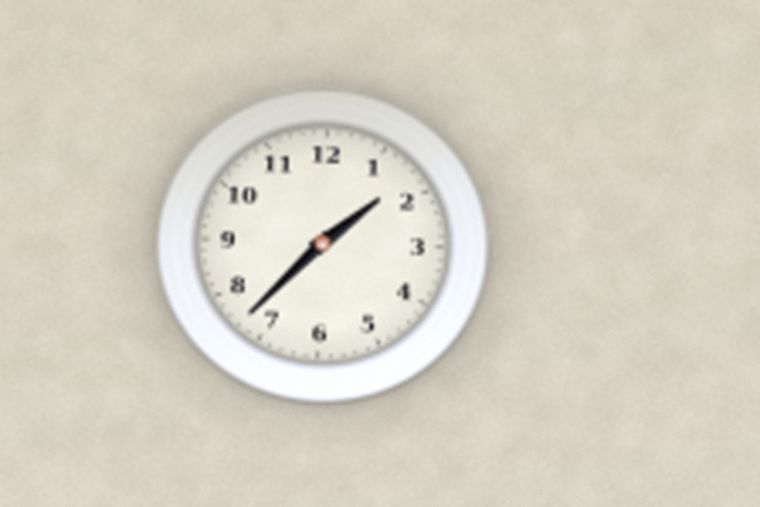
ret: 1:37
